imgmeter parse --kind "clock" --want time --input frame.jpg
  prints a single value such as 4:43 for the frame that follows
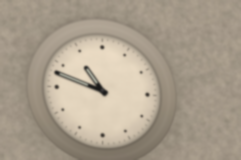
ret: 10:48
